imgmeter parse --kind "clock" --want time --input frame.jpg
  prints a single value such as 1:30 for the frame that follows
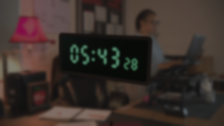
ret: 5:43
